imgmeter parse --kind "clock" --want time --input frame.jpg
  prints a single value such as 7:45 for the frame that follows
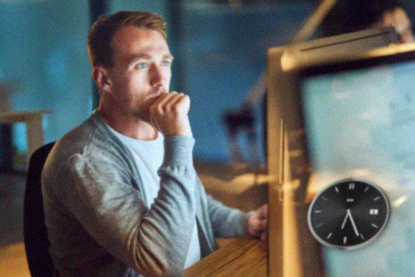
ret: 6:26
